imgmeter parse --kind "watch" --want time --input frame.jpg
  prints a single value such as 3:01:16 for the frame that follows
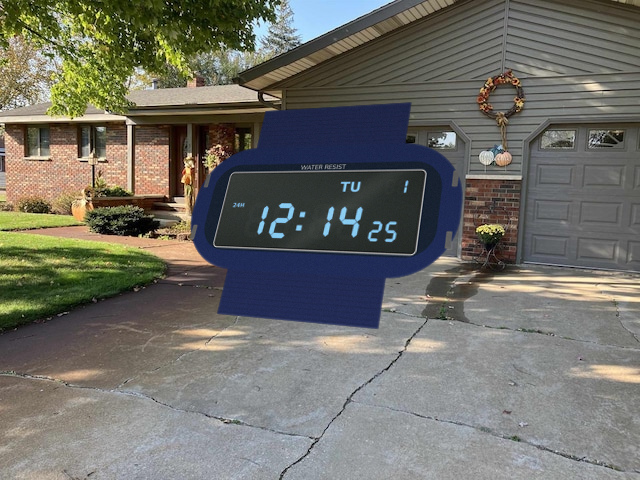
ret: 12:14:25
